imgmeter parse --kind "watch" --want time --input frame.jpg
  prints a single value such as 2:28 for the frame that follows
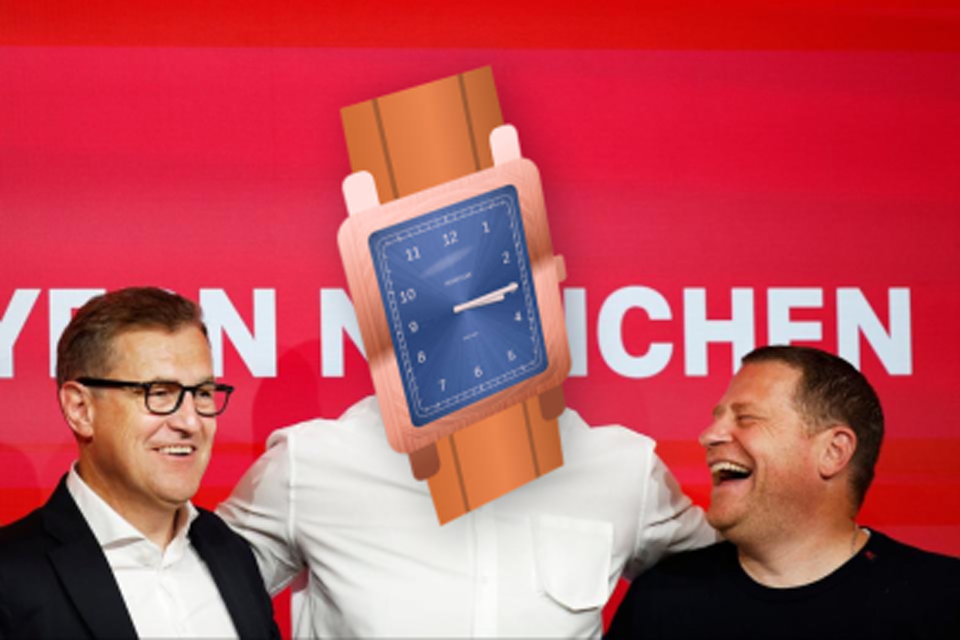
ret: 3:15
